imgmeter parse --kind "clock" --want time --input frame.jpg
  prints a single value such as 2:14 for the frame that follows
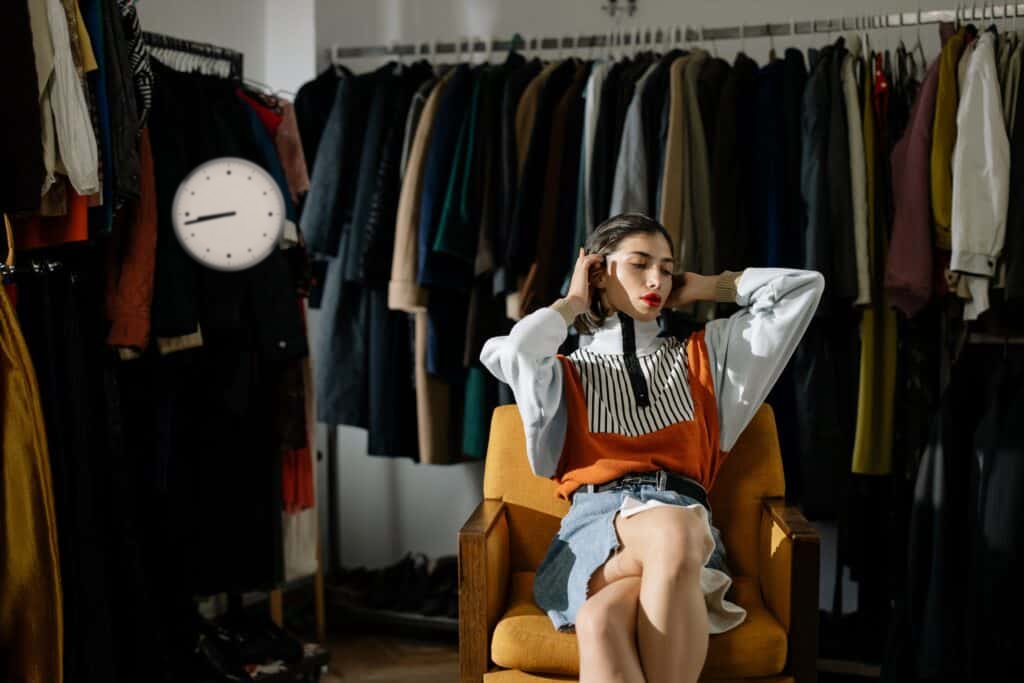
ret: 8:43
